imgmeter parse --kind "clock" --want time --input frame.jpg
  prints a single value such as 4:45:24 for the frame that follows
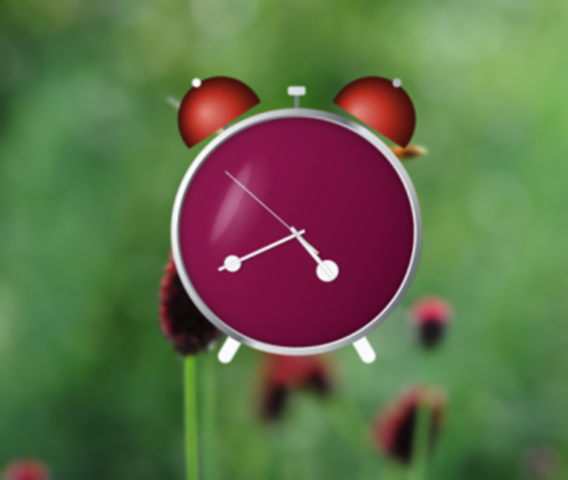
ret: 4:40:52
